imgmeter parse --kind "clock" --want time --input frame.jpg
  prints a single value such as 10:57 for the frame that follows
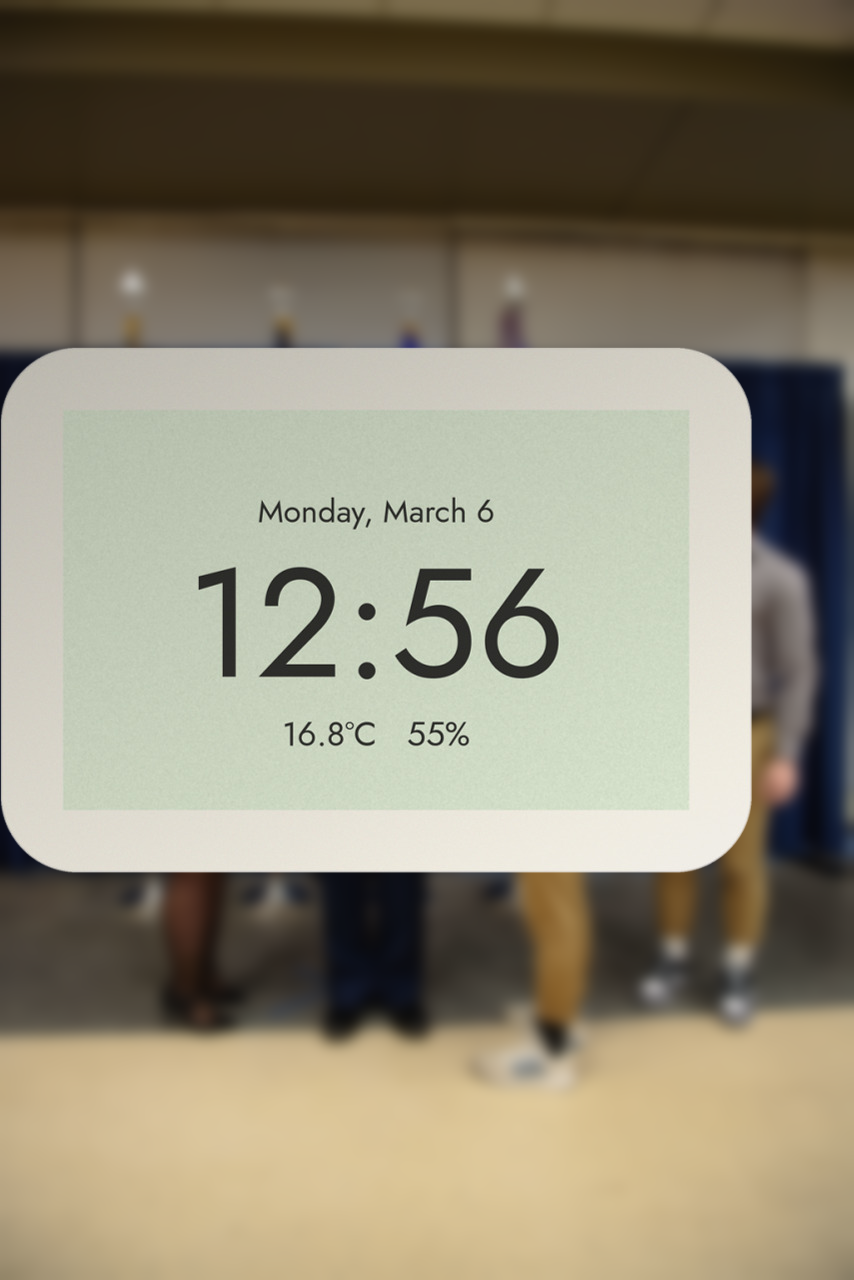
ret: 12:56
